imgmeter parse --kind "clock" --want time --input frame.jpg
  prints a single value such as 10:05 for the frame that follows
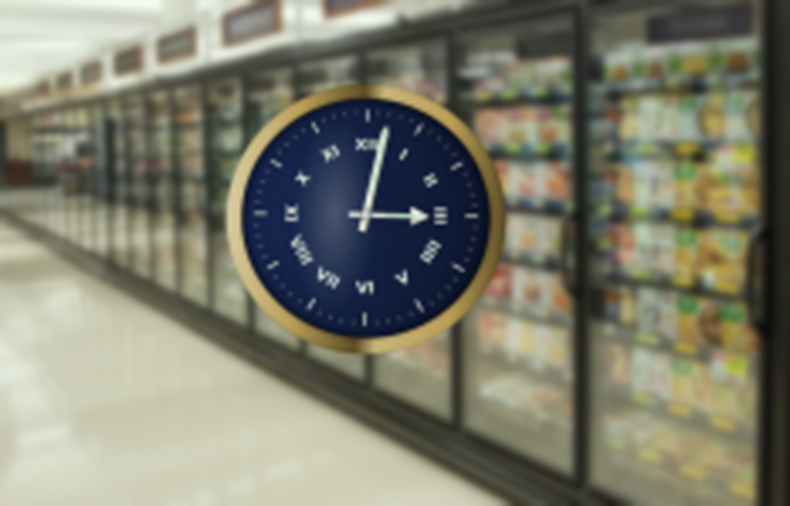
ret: 3:02
